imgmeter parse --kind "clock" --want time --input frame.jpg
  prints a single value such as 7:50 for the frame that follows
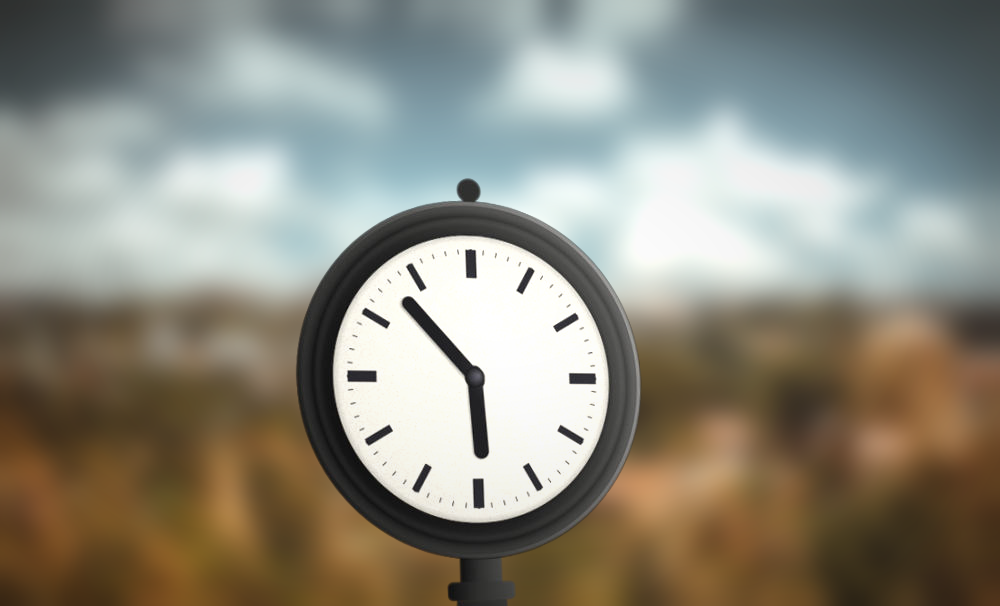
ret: 5:53
